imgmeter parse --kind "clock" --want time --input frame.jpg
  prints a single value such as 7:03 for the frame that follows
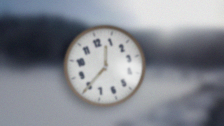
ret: 12:40
